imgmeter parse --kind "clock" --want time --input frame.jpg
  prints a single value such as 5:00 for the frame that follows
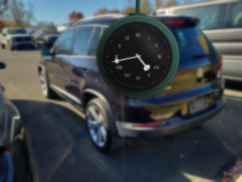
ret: 4:43
